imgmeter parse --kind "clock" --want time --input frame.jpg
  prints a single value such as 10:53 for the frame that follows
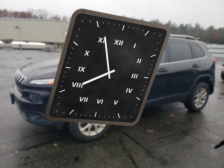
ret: 7:56
